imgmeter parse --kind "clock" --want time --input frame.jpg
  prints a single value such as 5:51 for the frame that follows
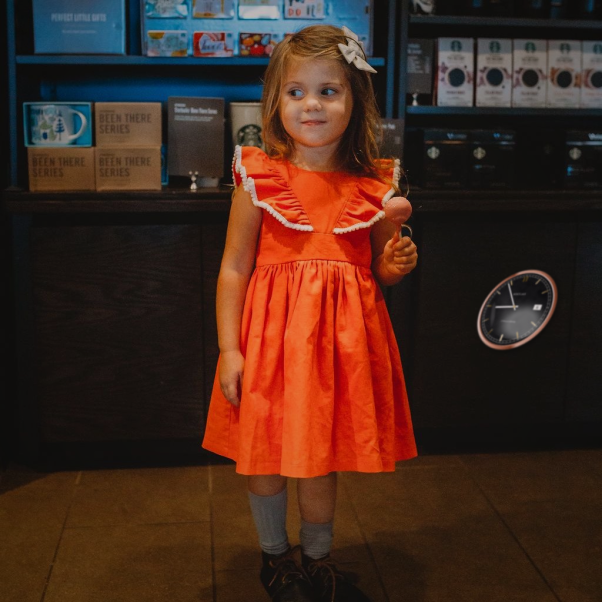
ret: 8:54
